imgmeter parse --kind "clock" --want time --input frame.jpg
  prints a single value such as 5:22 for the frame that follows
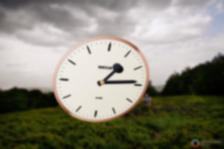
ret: 1:14
